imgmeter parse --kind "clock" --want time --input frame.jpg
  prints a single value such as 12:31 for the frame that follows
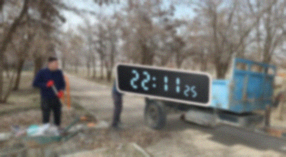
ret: 22:11
